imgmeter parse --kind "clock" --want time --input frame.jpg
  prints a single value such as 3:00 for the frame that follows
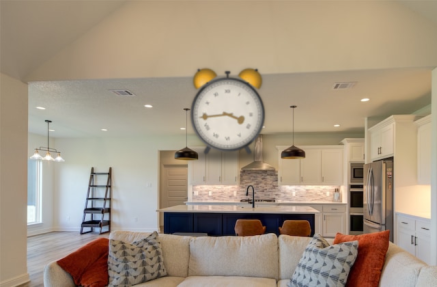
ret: 3:44
